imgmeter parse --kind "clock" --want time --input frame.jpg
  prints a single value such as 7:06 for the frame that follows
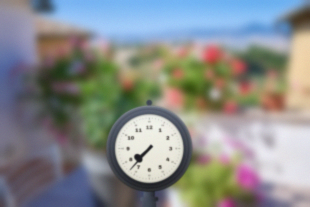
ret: 7:37
